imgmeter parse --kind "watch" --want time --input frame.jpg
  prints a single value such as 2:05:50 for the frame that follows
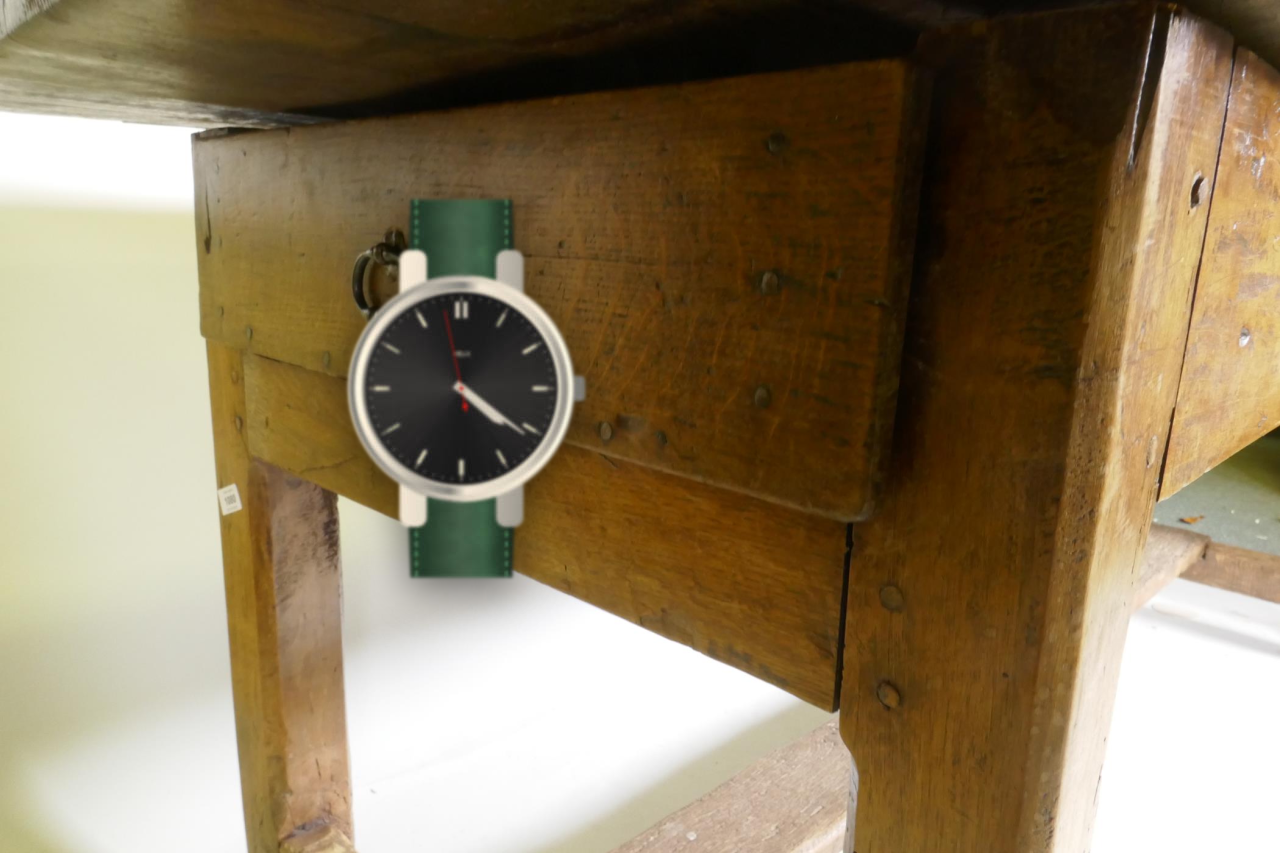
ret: 4:20:58
